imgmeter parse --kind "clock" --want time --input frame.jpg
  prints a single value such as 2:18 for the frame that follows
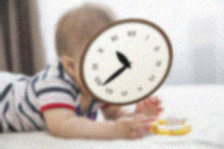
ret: 10:38
